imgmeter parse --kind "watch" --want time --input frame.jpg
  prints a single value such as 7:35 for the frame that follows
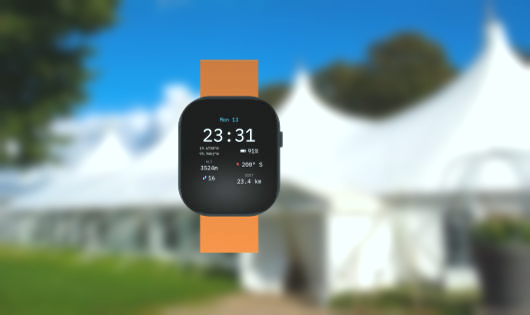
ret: 23:31
